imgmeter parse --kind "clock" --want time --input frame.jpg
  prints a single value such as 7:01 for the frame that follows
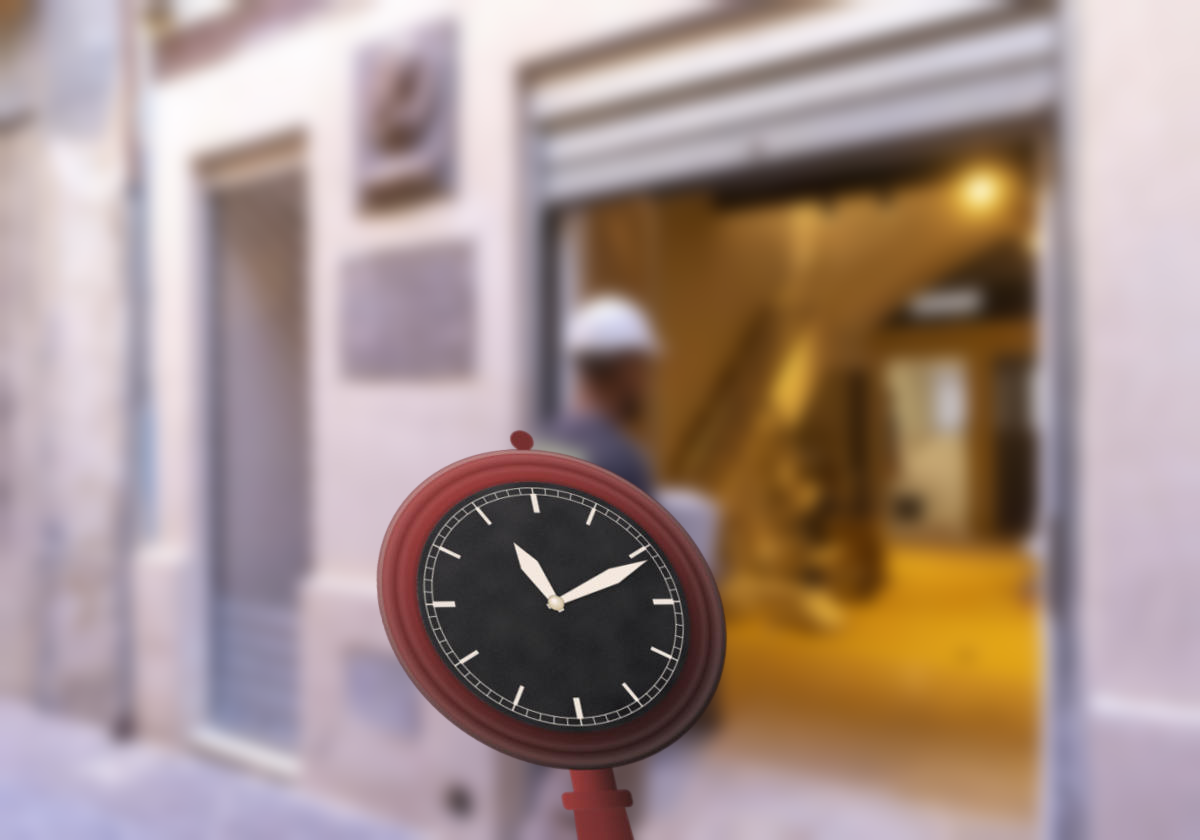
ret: 11:11
